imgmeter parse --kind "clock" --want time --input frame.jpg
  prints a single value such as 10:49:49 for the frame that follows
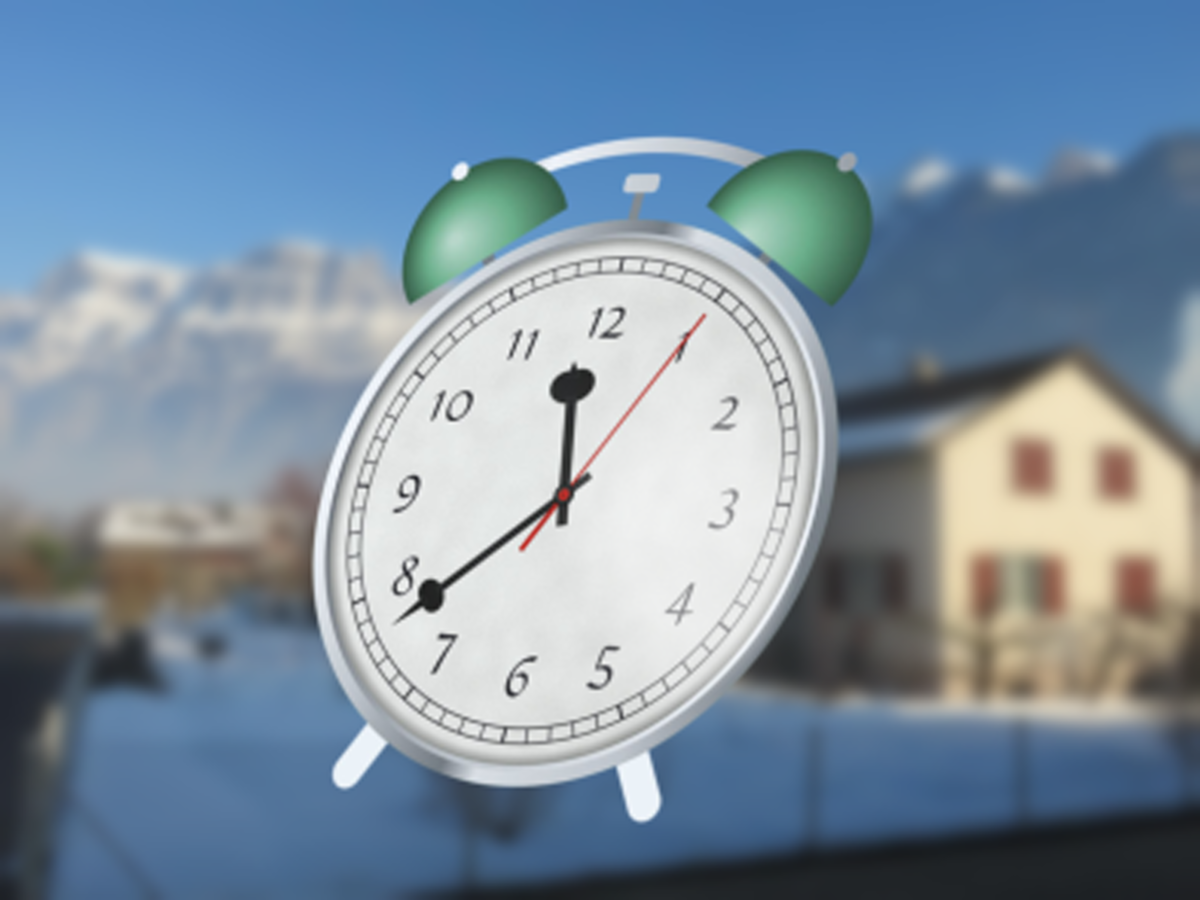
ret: 11:38:05
